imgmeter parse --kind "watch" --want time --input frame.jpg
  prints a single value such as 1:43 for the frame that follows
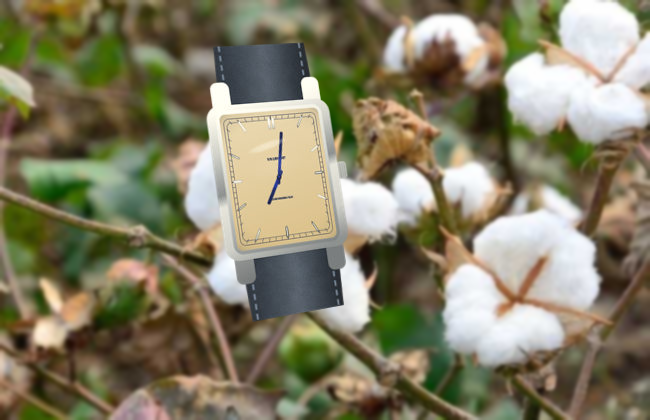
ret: 7:02
